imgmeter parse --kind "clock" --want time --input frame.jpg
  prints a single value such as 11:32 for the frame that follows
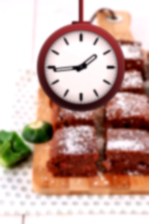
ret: 1:44
